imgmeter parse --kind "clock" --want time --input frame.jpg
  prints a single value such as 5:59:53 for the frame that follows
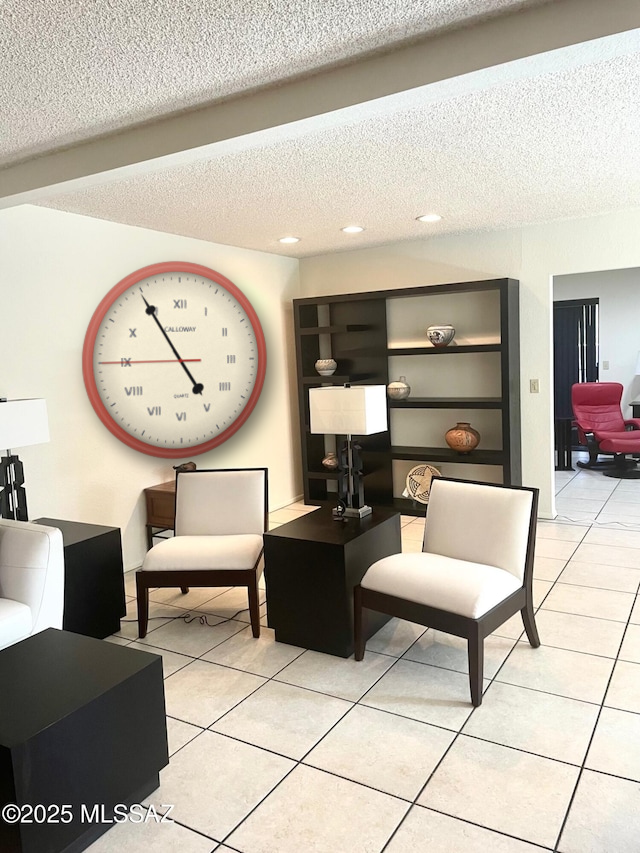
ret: 4:54:45
